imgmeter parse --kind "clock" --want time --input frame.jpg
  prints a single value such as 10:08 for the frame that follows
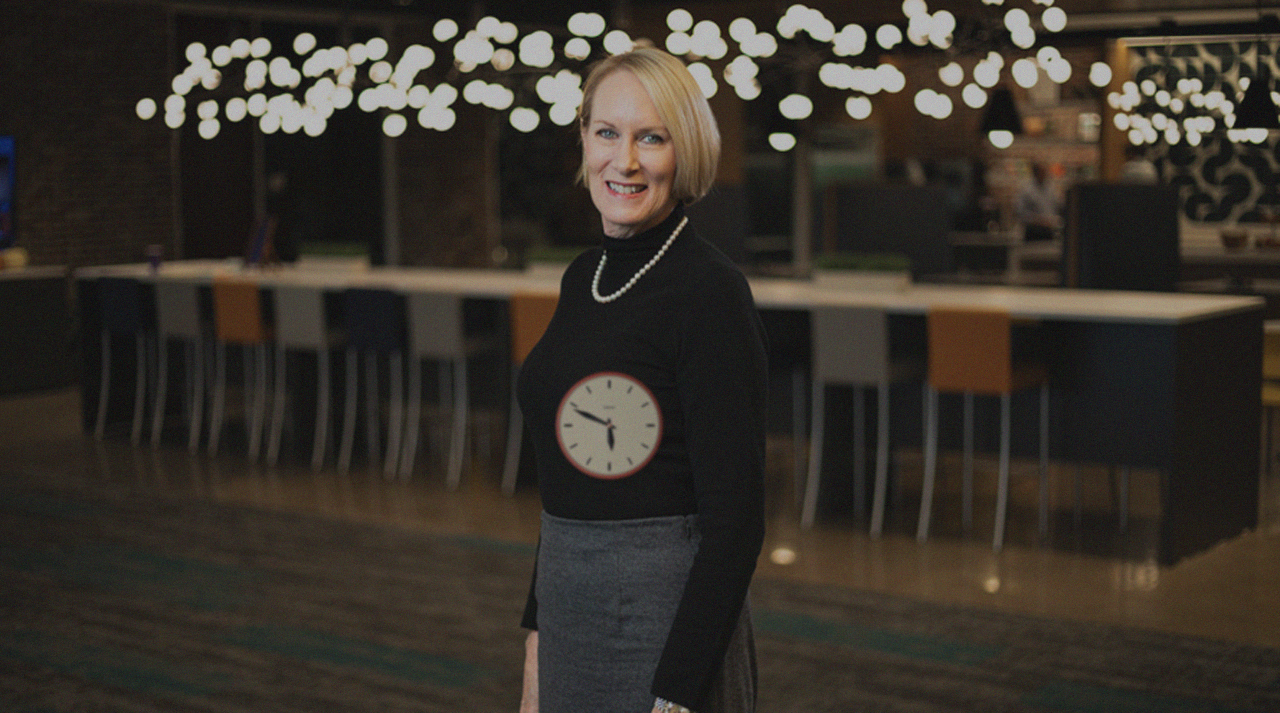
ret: 5:49
